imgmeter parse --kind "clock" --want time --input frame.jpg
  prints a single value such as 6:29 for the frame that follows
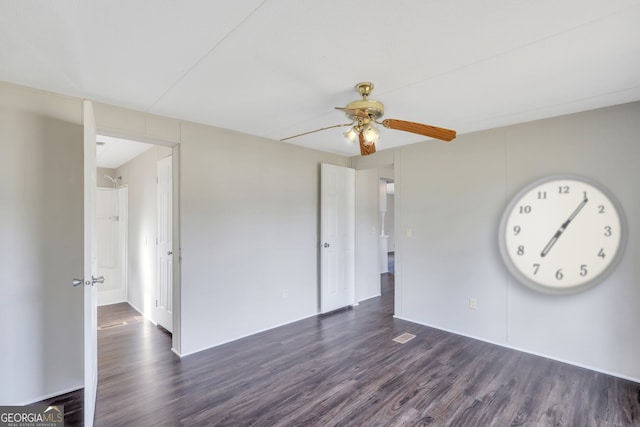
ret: 7:06
